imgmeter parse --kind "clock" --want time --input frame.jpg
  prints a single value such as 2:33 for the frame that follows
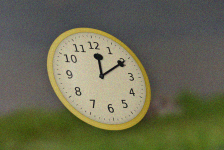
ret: 12:10
